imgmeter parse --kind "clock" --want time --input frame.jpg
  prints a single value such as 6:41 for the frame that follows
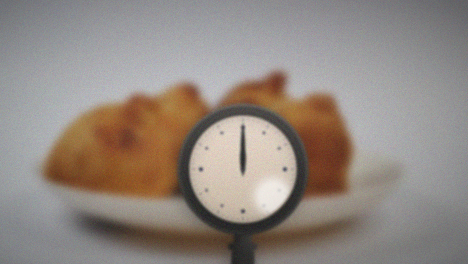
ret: 12:00
